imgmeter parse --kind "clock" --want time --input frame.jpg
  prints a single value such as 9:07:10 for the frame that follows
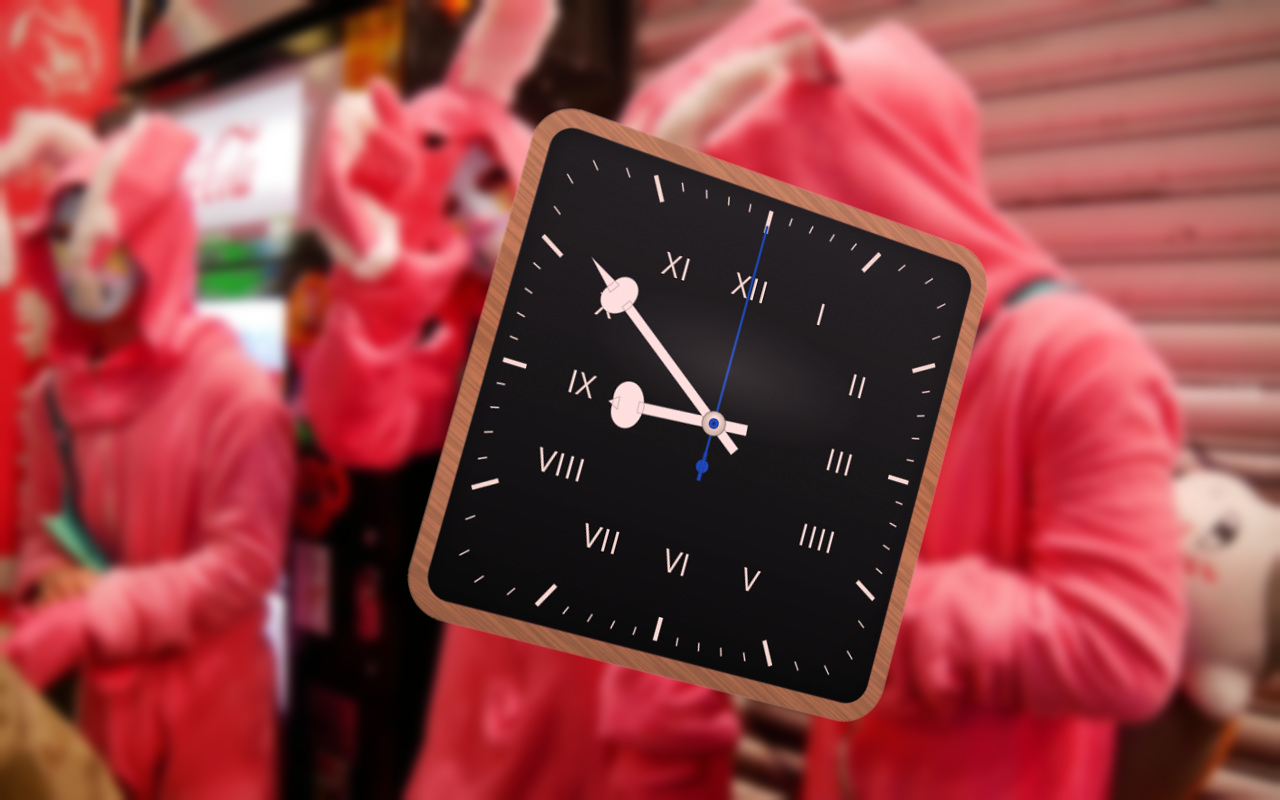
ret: 8:51:00
